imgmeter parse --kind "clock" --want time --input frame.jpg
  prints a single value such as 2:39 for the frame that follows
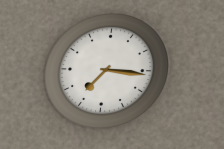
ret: 7:16
